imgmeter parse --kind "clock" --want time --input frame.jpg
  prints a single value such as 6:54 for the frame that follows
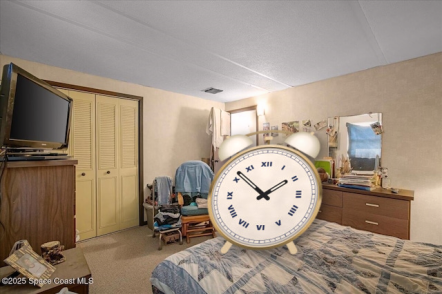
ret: 1:52
